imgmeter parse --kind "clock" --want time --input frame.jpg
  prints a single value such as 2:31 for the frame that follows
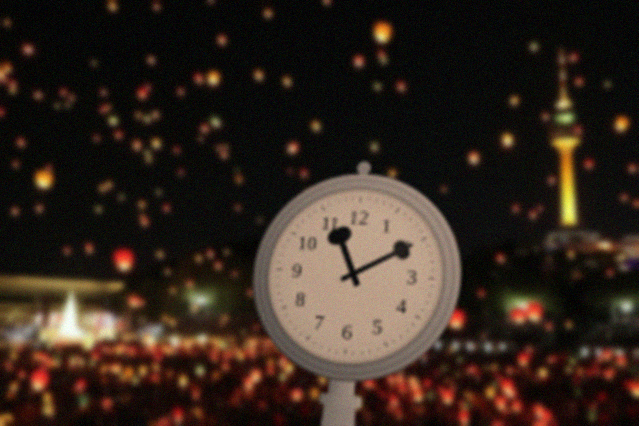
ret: 11:10
